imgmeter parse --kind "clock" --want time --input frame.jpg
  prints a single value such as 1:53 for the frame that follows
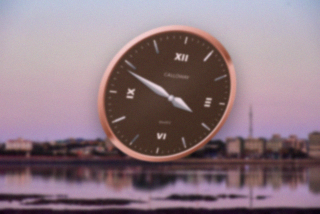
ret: 3:49
